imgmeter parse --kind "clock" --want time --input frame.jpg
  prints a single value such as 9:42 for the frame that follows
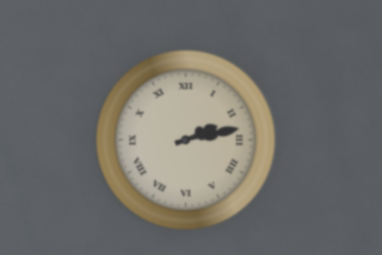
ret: 2:13
